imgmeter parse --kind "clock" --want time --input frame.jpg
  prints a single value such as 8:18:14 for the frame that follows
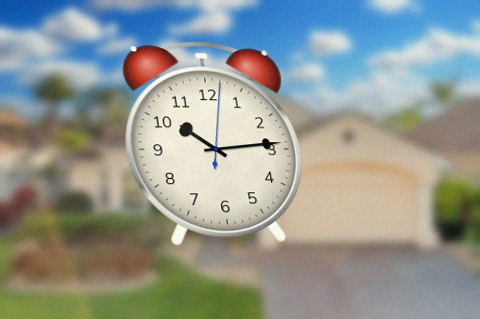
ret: 10:14:02
